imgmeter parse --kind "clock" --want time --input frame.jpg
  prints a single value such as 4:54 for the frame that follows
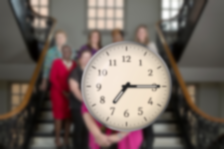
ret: 7:15
